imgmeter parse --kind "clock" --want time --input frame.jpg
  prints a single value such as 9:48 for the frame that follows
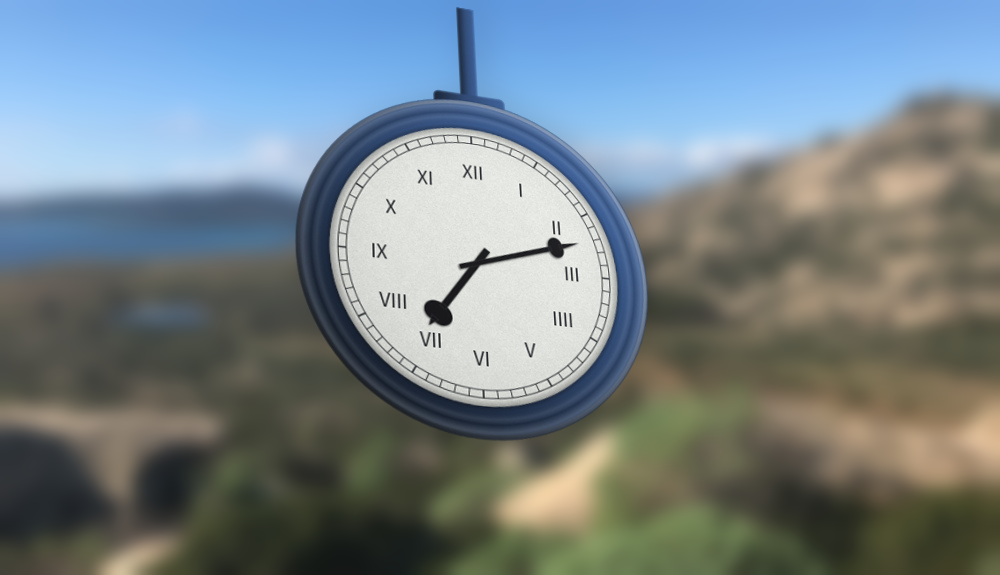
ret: 7:12
